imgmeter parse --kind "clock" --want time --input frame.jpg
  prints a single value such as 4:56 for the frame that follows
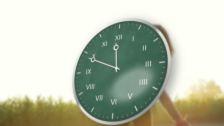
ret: 11:49
